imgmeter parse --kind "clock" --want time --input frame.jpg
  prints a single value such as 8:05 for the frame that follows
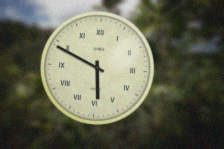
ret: 5:49
